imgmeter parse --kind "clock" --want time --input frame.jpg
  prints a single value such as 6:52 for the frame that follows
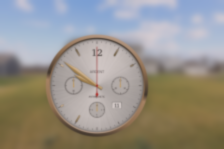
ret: 9:51
